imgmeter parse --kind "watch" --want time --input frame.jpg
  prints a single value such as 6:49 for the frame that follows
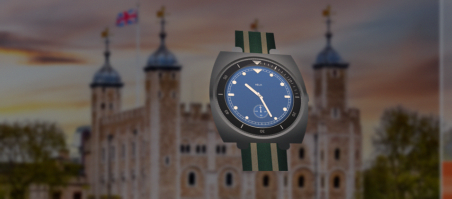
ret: 10:26
